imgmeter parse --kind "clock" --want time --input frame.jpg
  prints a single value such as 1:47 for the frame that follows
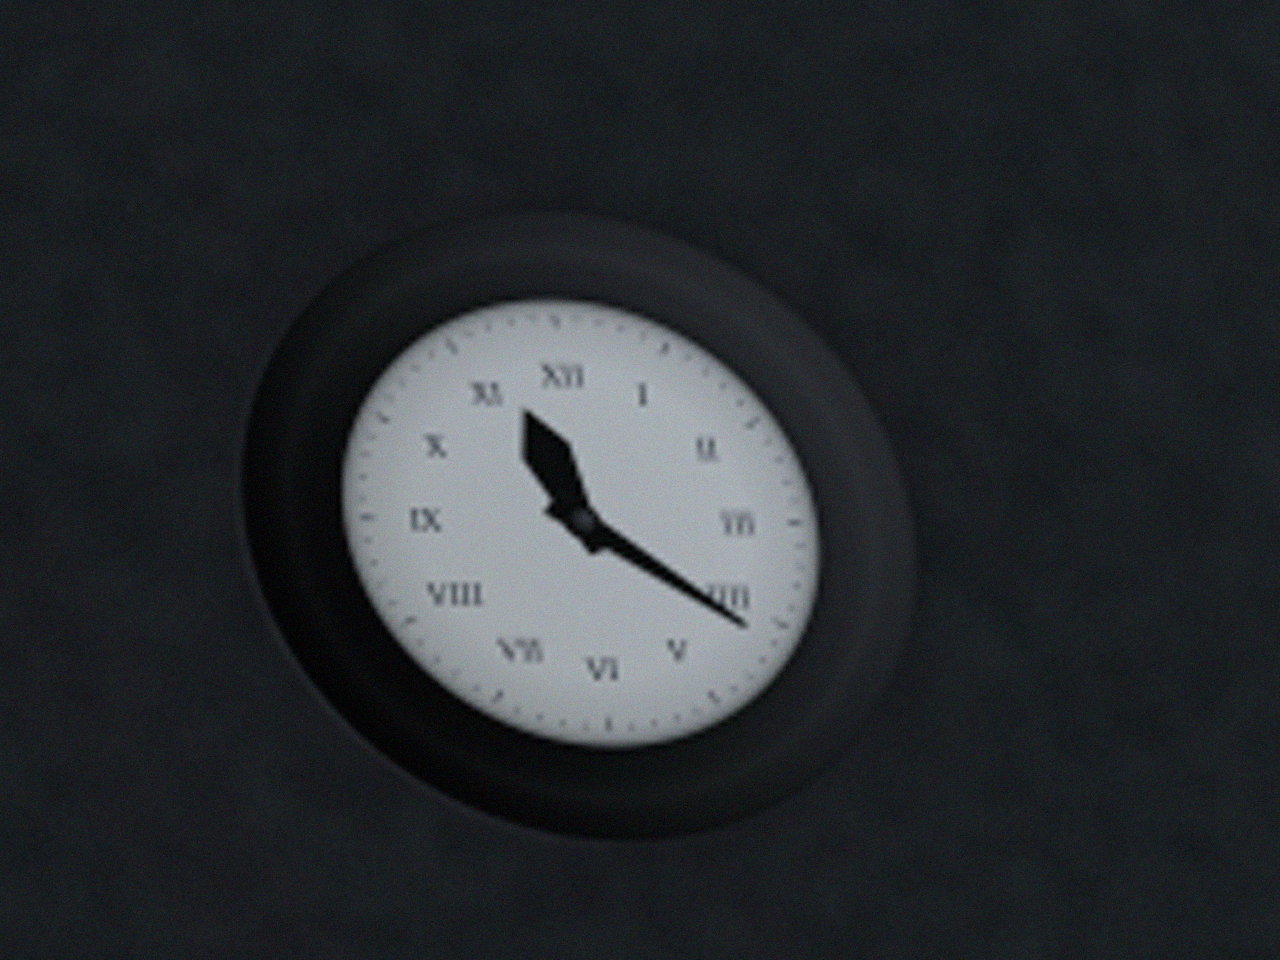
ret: 11:21
